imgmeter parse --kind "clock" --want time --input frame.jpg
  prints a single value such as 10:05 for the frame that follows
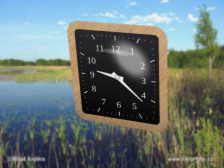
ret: 9:22
